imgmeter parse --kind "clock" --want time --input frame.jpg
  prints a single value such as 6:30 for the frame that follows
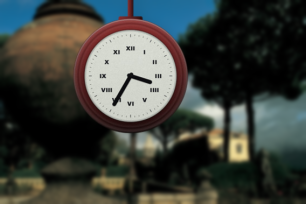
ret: 3:35
